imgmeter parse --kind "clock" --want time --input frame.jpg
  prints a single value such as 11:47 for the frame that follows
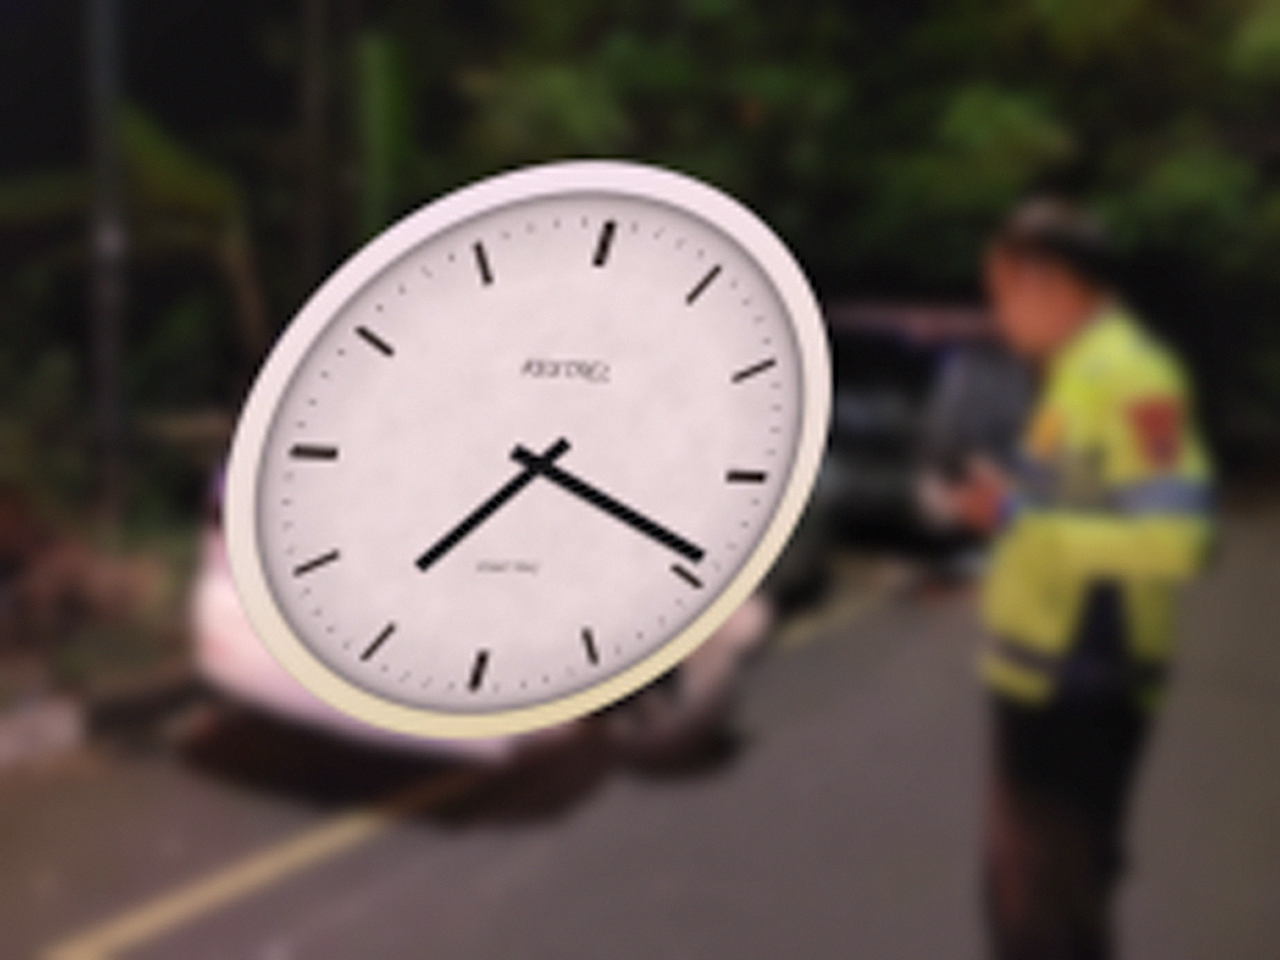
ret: 7:19
